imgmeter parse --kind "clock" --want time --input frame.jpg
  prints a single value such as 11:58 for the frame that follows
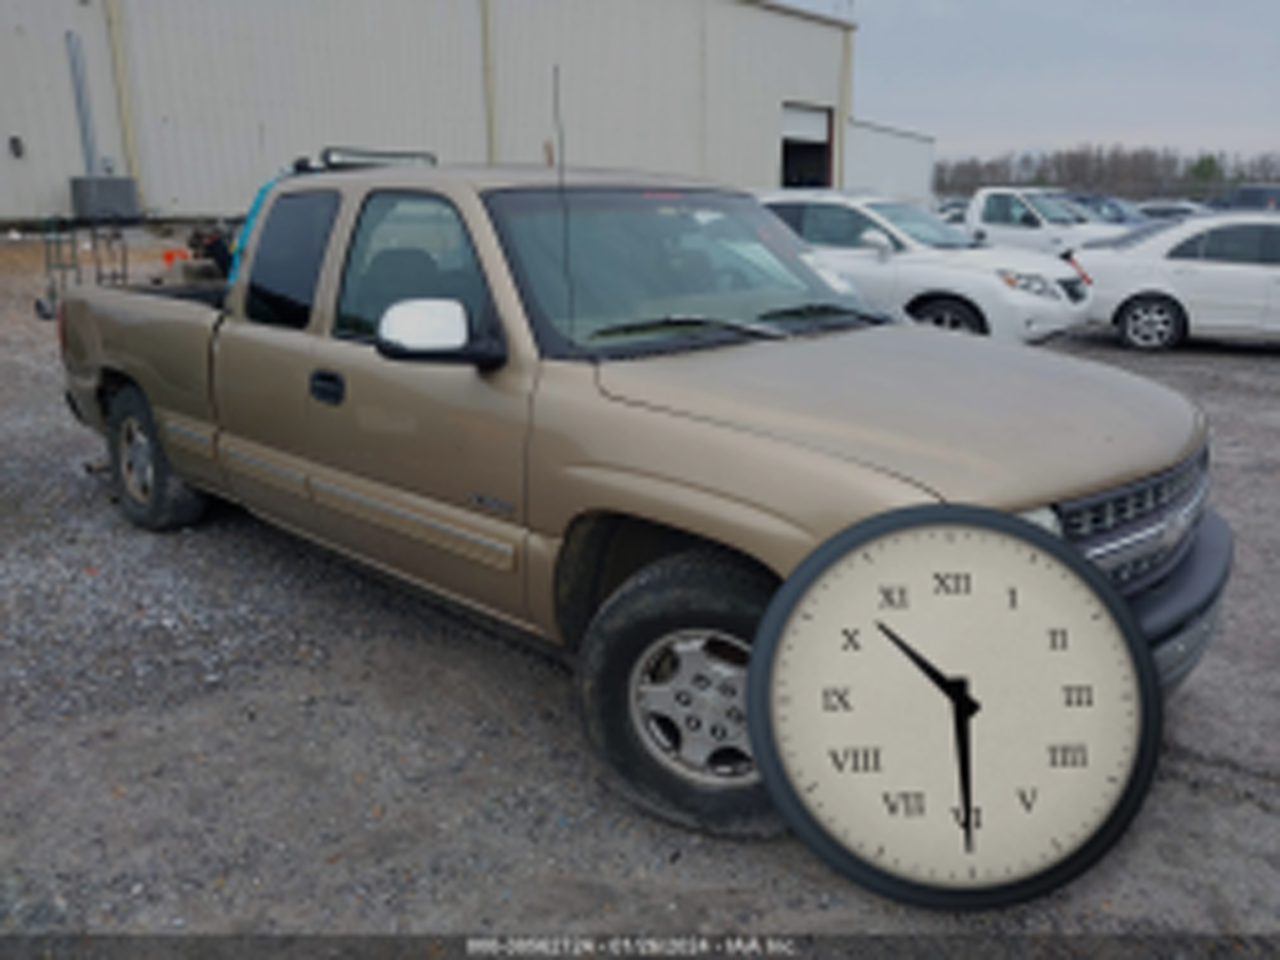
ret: 10:30
